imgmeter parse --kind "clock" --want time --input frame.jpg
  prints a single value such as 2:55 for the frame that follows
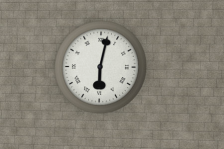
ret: 6:02
